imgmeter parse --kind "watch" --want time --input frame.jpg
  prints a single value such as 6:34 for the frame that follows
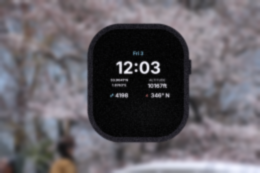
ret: 12:03
